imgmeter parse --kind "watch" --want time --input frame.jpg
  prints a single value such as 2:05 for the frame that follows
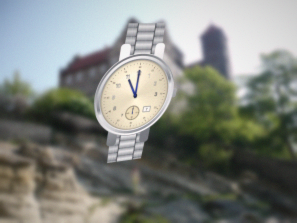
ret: 11:00
